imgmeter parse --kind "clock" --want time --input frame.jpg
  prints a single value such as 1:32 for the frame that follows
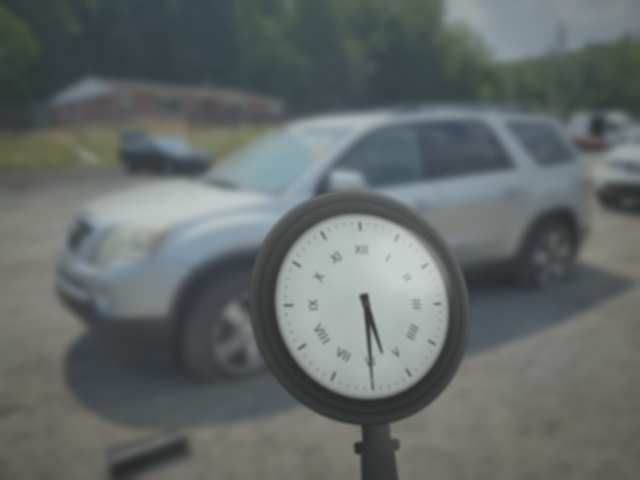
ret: 5:30
